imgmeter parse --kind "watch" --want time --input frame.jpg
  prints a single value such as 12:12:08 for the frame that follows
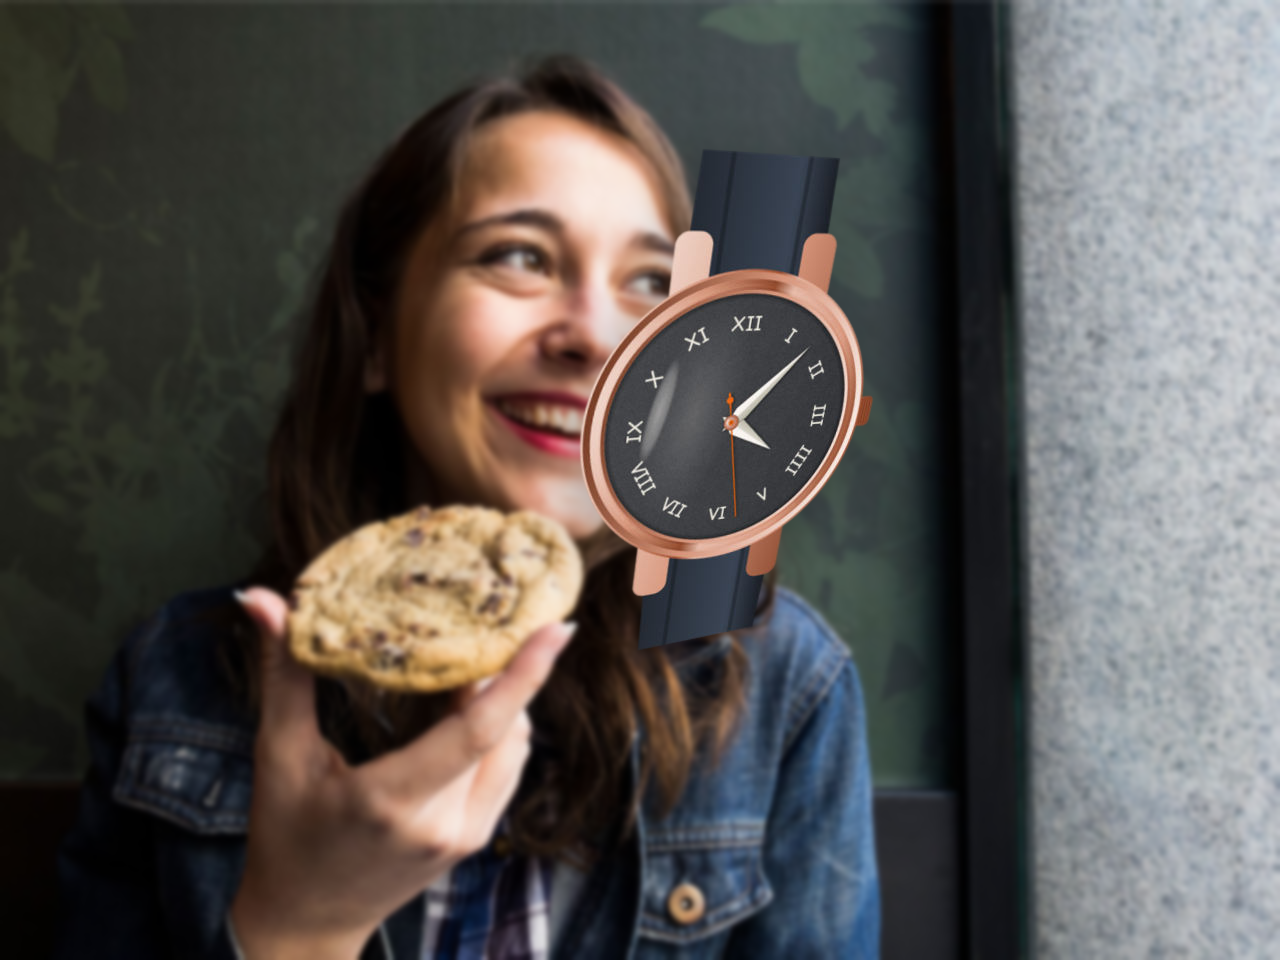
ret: 4:07:28
